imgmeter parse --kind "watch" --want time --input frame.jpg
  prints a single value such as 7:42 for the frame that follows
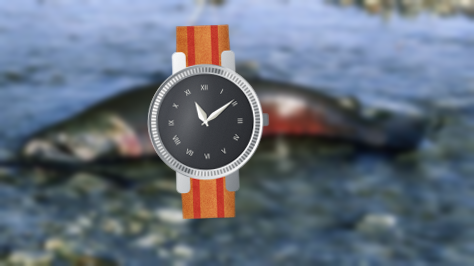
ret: 11:09
